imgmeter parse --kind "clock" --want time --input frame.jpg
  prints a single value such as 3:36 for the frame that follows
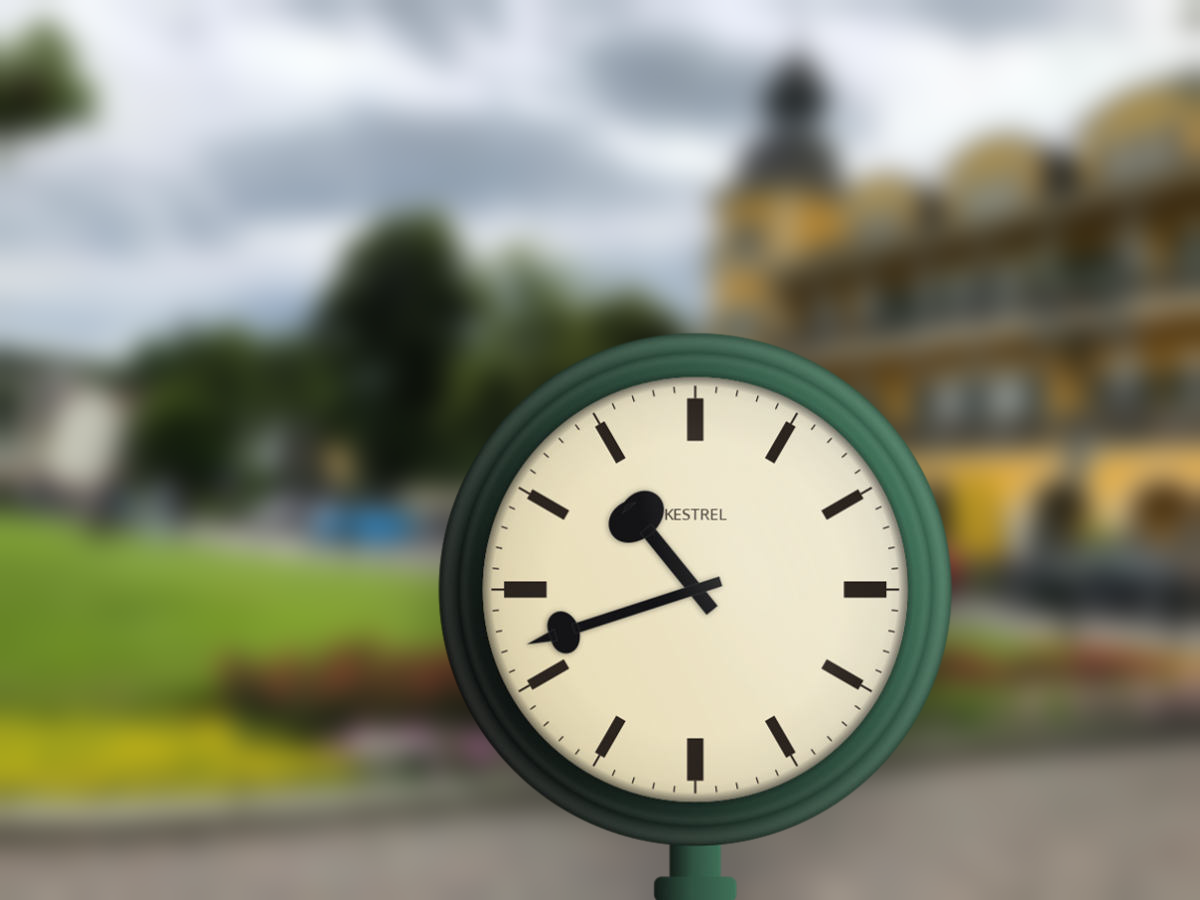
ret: 10:42
